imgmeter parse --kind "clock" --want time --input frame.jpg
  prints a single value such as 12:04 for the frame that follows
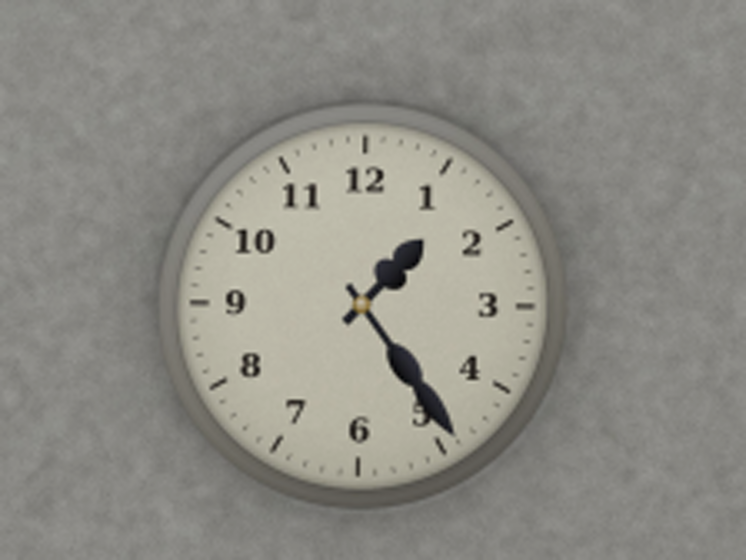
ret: 1:24
